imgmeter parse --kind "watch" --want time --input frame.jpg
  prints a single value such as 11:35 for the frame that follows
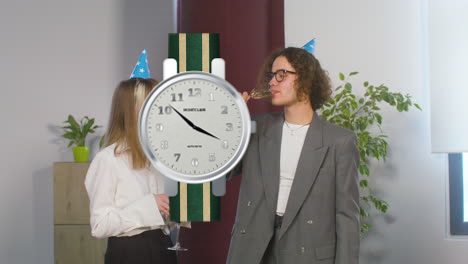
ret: 3:52
